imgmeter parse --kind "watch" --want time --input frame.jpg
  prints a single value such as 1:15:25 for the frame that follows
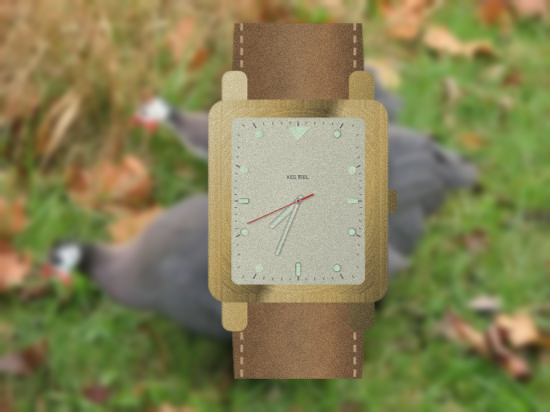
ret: 7:33:41
